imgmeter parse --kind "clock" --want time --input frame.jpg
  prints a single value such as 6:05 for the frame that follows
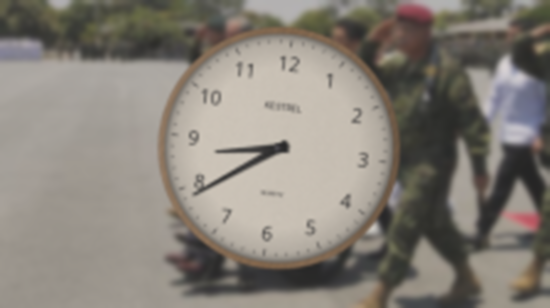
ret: 8:39
